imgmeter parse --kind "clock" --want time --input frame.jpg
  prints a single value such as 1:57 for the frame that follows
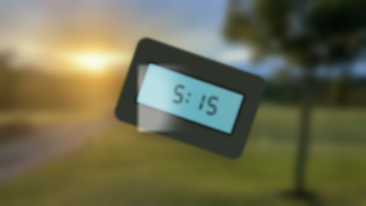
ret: 5:15
